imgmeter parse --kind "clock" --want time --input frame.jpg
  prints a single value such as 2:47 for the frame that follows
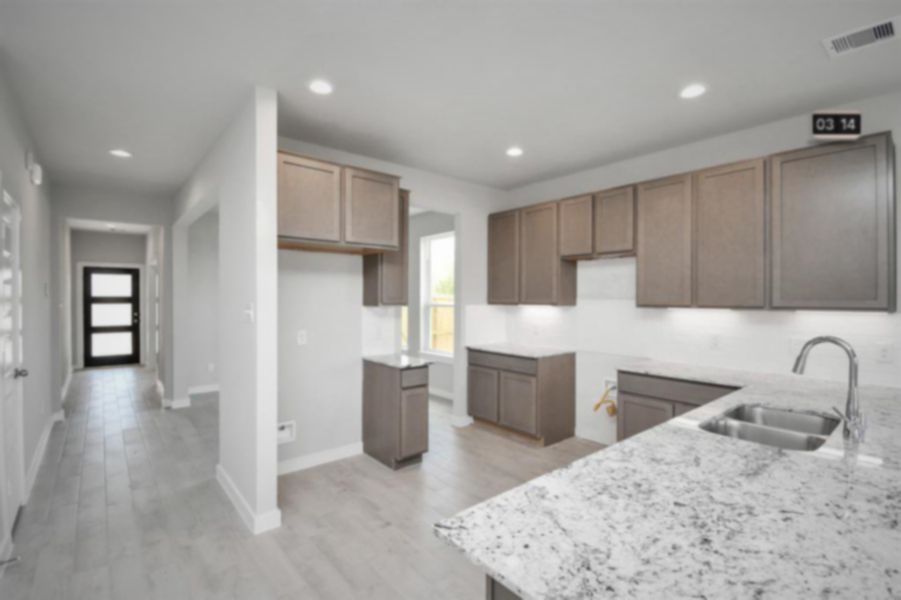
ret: 3:14
